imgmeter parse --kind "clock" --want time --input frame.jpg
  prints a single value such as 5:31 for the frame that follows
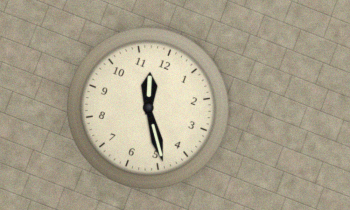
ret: 11:24
